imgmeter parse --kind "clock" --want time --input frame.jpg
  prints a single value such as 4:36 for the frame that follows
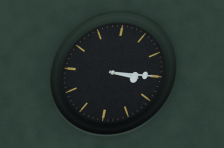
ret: 3:15
